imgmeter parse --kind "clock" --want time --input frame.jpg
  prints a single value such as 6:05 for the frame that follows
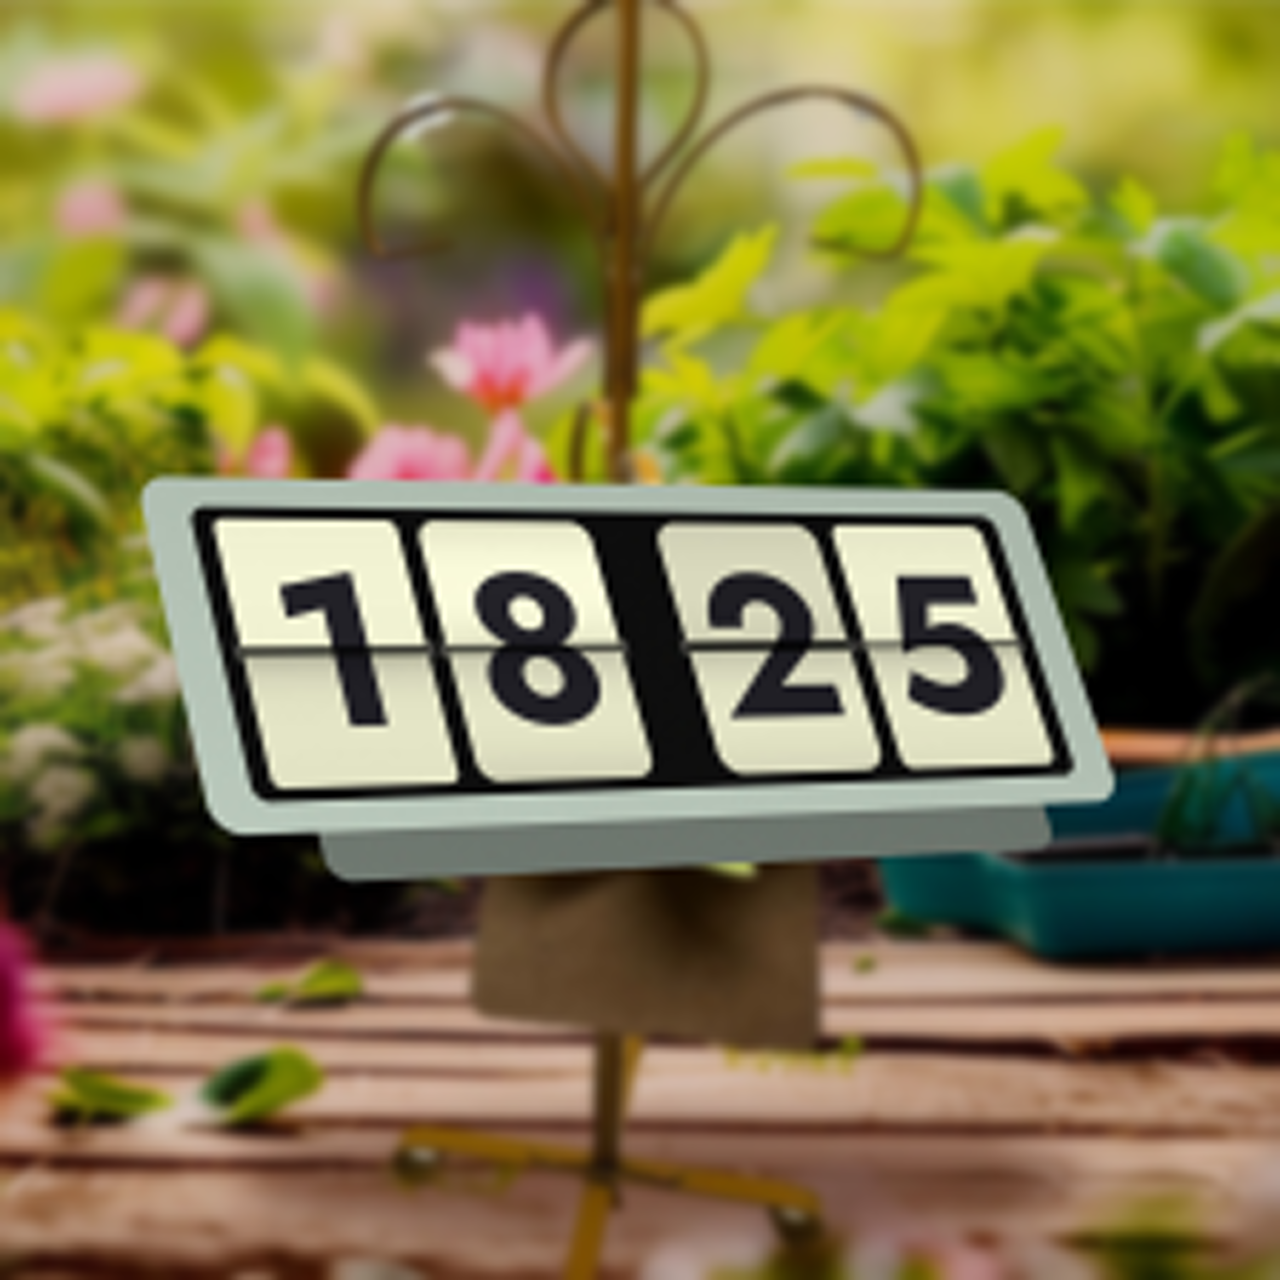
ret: 18:25
